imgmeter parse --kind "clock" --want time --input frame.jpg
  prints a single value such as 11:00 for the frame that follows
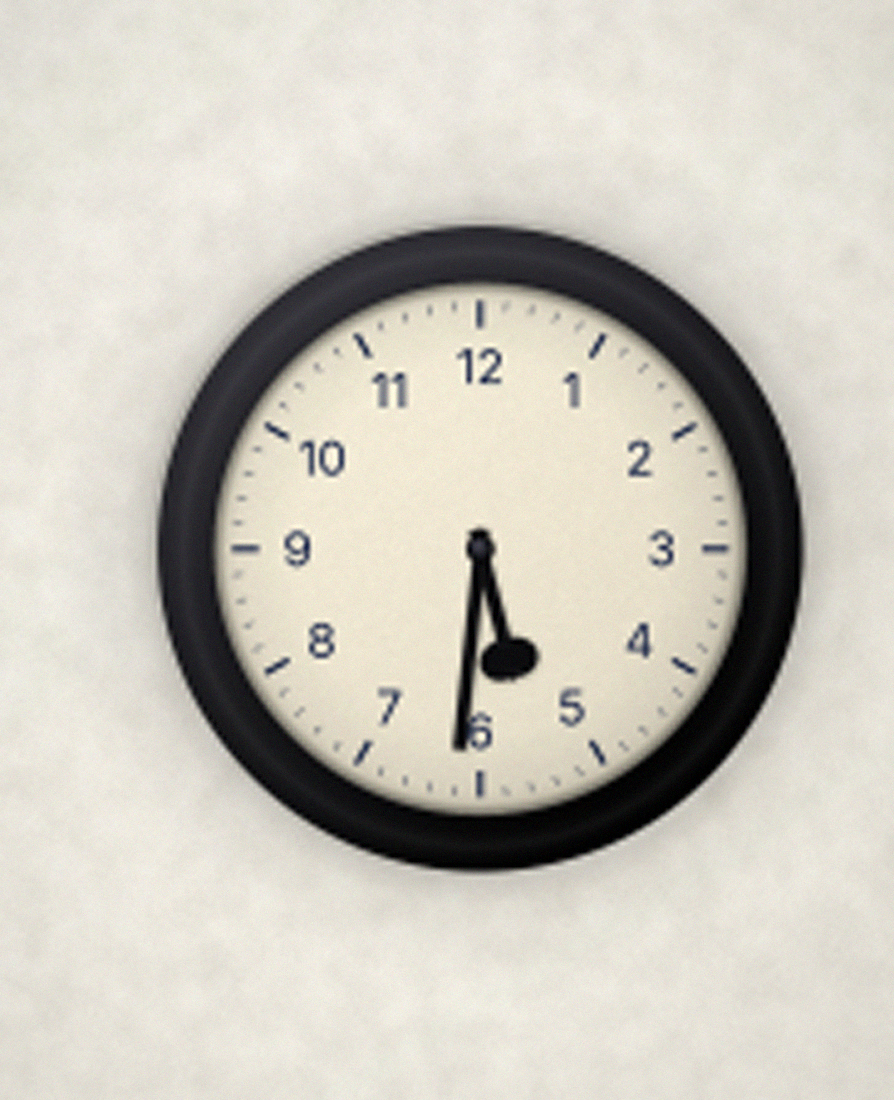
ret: 5:31
